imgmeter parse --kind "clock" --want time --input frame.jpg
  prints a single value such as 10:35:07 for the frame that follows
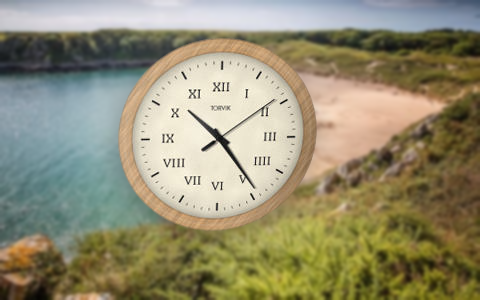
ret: 10:24:09
